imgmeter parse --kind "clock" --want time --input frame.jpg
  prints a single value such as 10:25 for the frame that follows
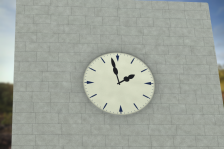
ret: 1:58
